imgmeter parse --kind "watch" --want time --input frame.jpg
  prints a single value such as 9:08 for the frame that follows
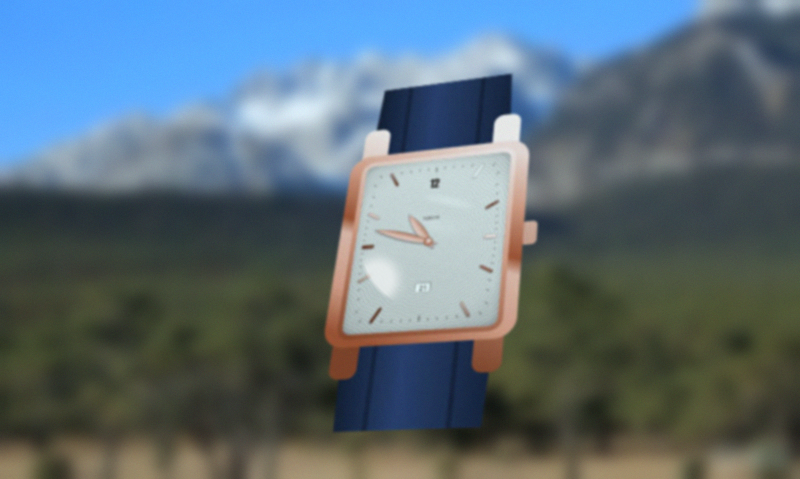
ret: 10:48
